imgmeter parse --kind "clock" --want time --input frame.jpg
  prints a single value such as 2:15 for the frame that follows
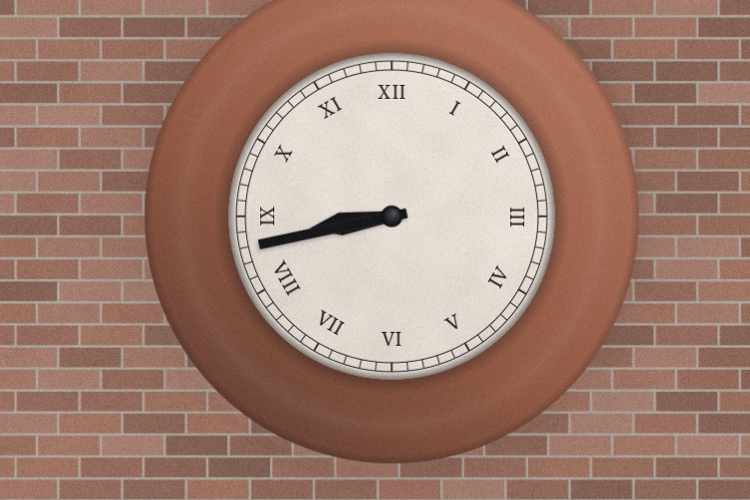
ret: 8:43
